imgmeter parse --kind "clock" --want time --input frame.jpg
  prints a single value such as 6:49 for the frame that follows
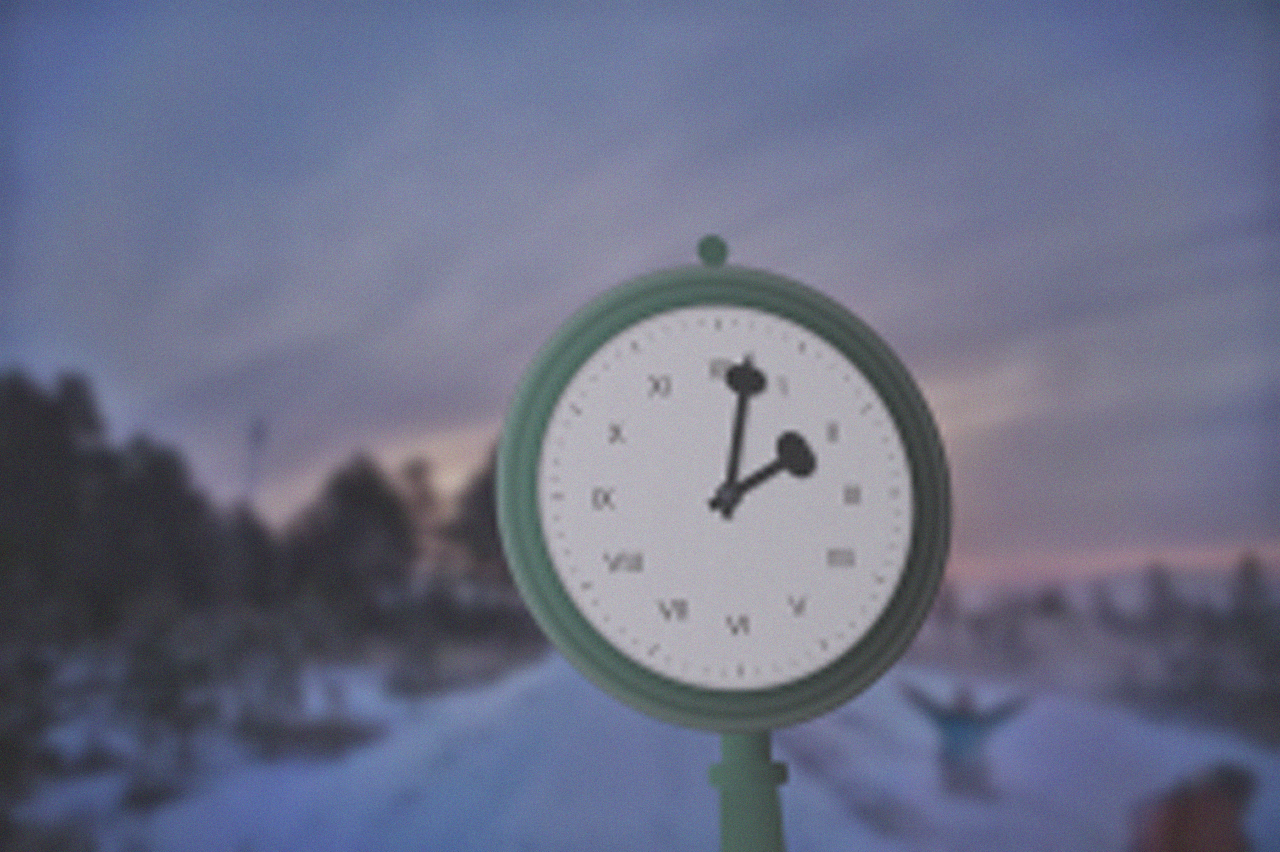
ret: 2:02
